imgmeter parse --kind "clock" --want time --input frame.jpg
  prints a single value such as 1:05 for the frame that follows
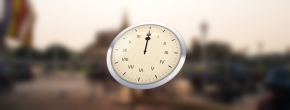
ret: 12:00
